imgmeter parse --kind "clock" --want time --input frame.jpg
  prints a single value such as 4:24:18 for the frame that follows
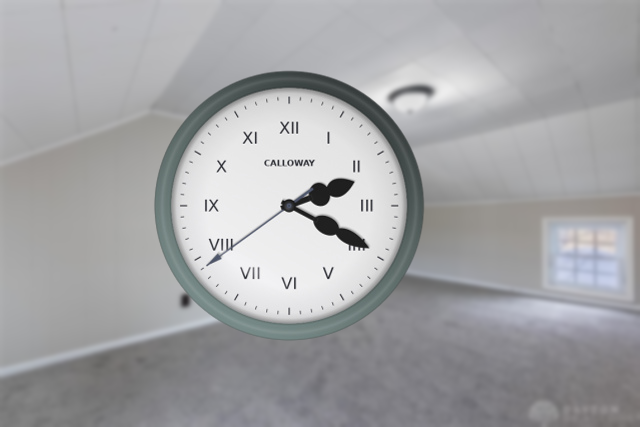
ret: 2:19:39
